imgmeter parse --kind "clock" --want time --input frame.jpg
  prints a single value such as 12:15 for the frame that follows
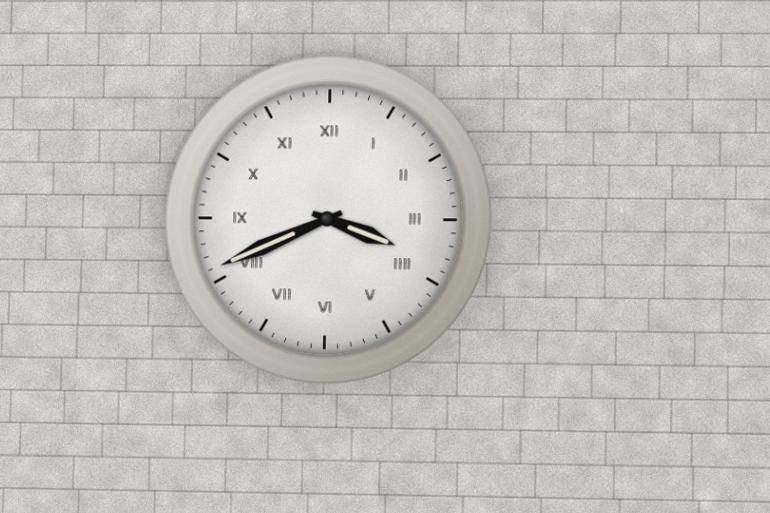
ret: 3:41
